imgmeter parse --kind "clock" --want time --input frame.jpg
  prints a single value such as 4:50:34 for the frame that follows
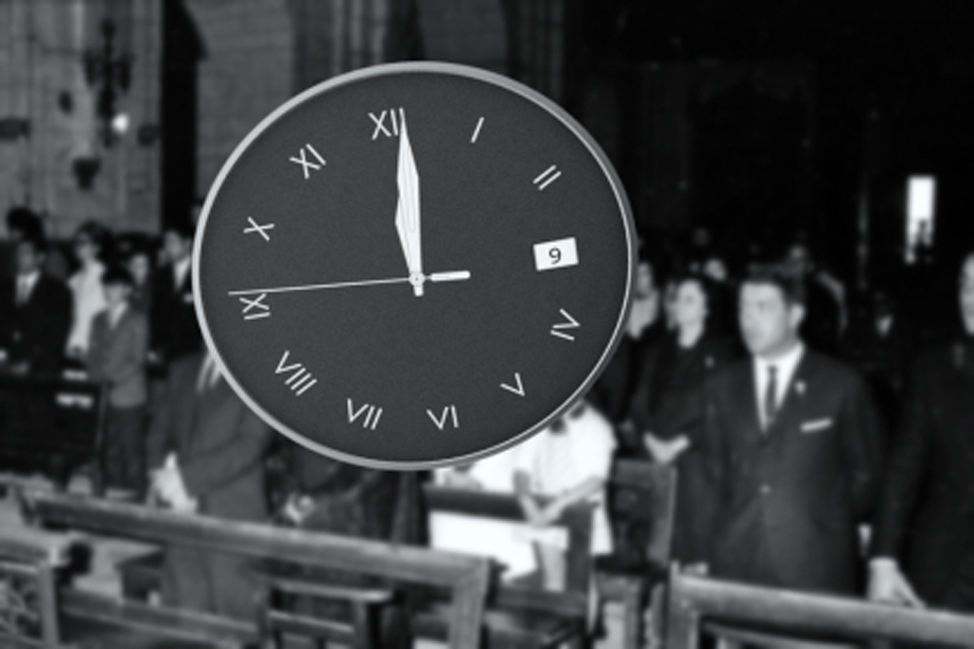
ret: 12:00:46
